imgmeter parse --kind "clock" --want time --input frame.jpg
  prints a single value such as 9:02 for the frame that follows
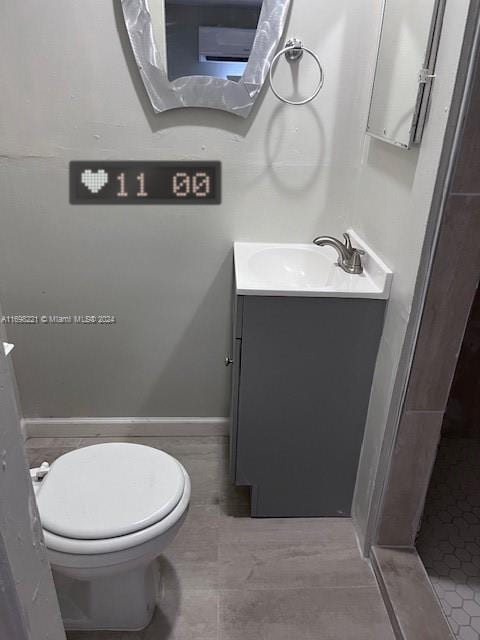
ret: 11:00
